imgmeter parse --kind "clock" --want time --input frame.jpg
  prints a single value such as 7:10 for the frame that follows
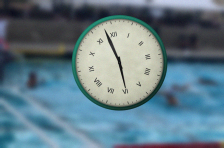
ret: 5:58
